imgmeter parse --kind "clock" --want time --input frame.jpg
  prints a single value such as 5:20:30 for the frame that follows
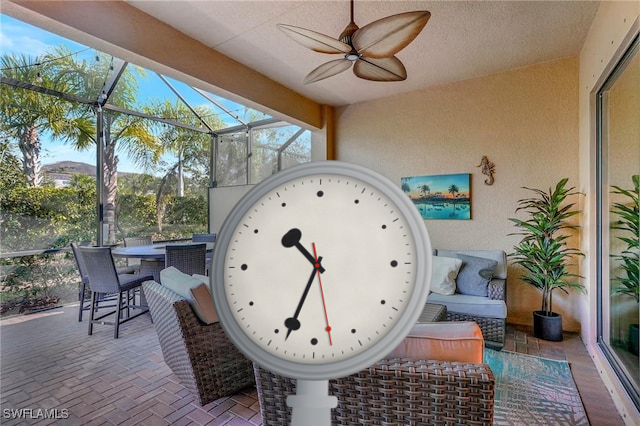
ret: 10:33:28
